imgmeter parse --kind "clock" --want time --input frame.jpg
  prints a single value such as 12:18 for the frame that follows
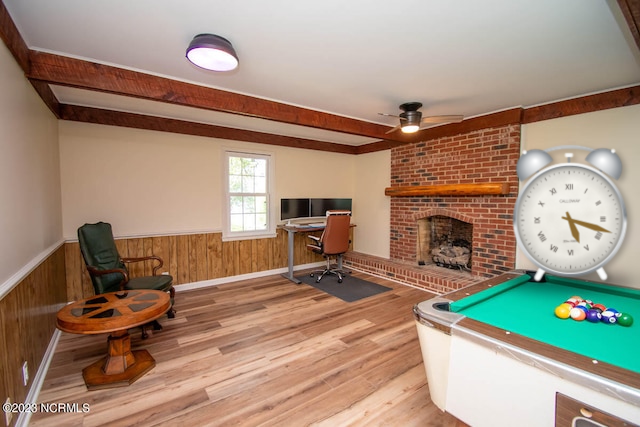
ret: 5:18
